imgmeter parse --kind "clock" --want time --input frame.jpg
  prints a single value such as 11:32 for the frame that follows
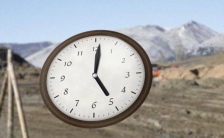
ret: 5:01
